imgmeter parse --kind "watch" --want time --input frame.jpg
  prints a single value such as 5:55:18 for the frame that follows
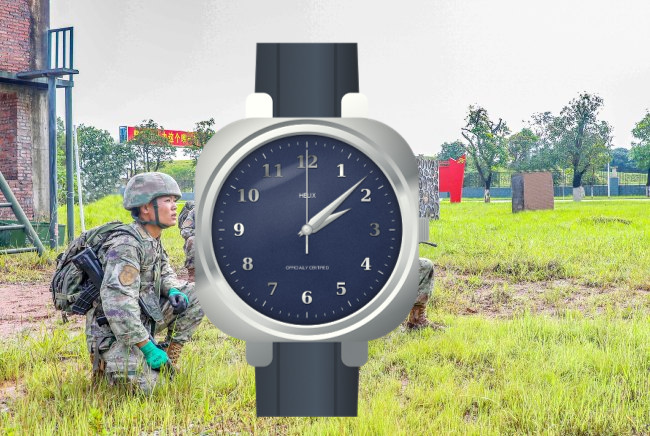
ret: 2:08:00
